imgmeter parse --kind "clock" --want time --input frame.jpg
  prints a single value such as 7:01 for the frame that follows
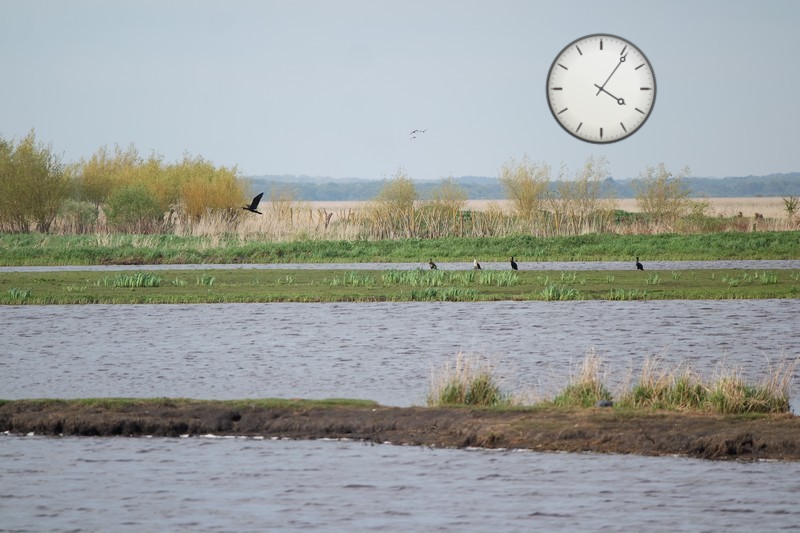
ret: 4:06
